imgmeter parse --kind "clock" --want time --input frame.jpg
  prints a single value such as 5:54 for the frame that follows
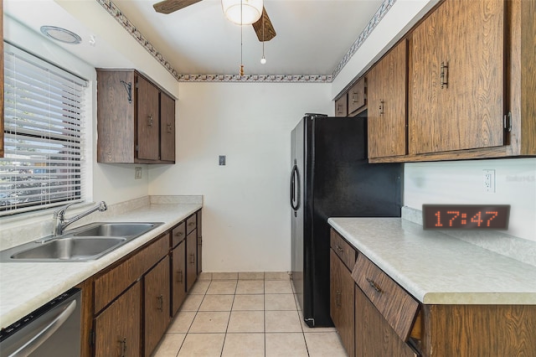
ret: 17:47
